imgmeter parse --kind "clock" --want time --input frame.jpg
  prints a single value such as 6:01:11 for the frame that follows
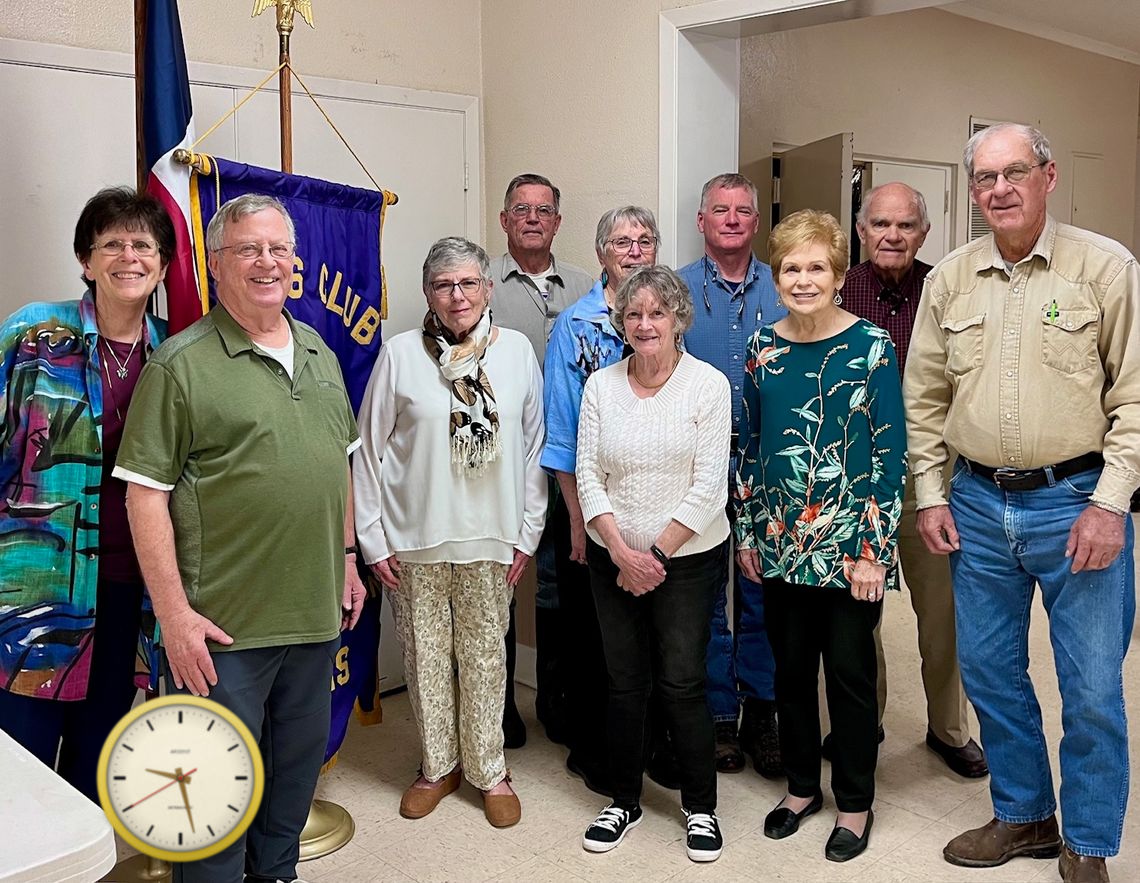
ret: 9:27:40
